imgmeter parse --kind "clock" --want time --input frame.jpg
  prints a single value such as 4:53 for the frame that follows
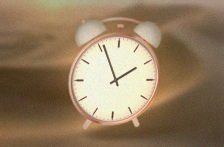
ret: 1:56
